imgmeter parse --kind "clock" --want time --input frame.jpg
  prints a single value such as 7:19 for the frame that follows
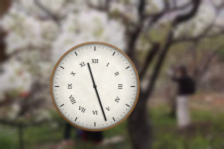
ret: 11:27
